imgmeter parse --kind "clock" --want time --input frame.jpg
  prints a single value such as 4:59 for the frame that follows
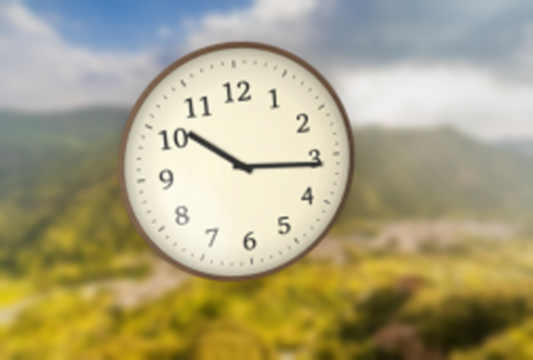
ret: 10:16
